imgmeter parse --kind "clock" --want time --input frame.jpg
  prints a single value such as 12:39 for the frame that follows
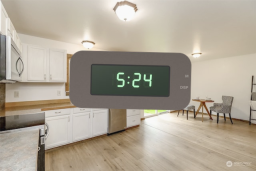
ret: 5:24
